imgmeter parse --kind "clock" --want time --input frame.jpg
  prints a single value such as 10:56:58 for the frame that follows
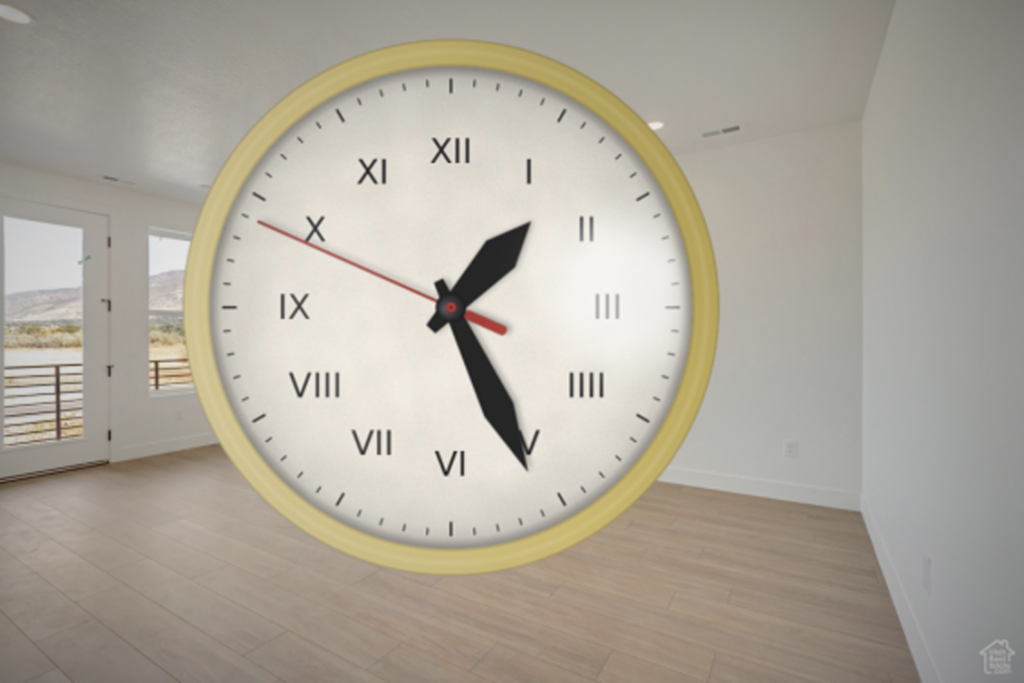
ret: 1:25:49
